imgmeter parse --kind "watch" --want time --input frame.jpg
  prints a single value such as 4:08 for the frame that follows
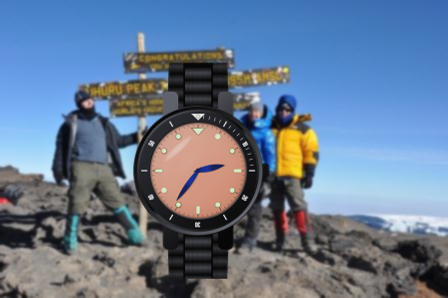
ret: 2:36
